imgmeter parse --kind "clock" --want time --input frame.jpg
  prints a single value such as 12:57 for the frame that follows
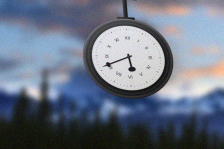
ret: 5:41
